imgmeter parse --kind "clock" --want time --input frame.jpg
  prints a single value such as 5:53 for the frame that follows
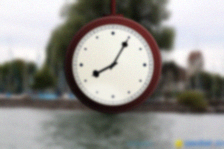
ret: 8:05
